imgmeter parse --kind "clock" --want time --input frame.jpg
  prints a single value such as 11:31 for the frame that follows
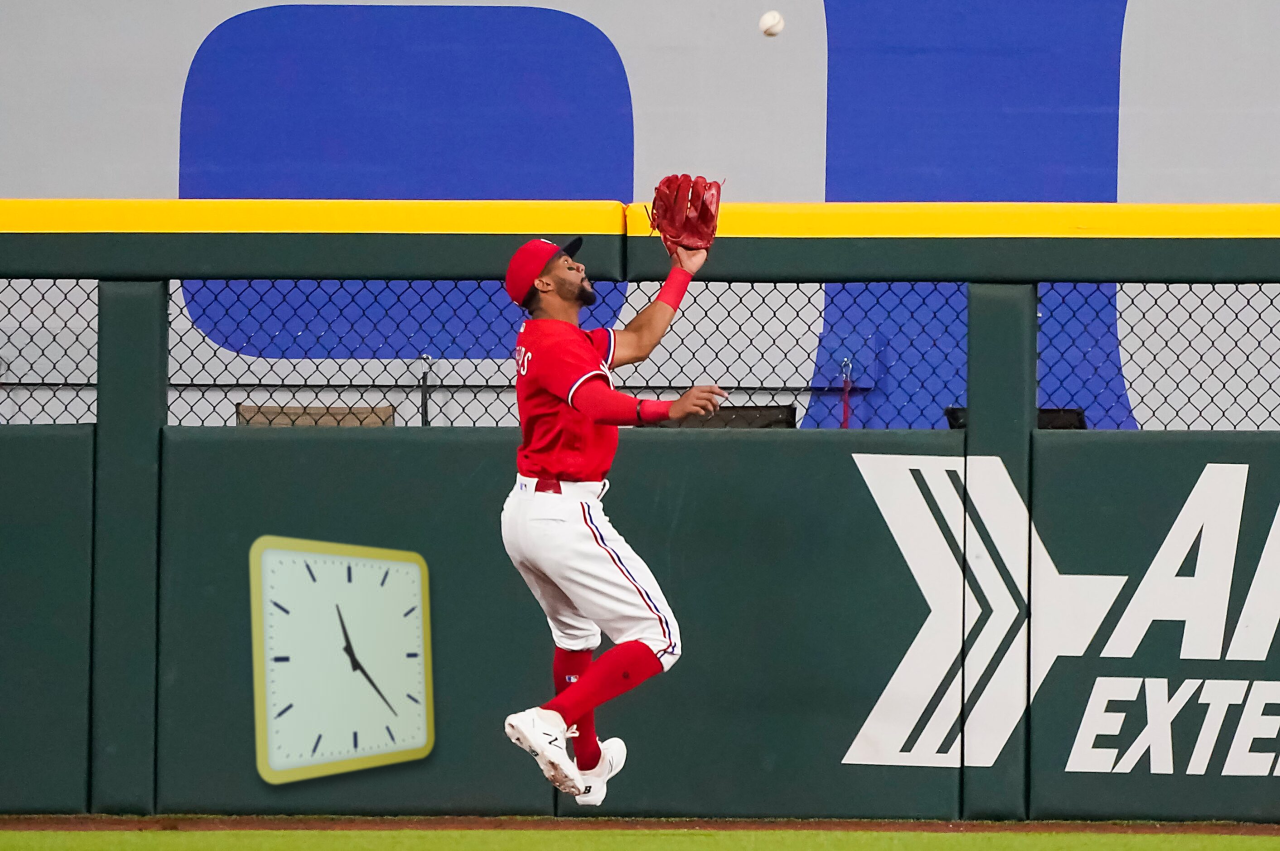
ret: 11:23
